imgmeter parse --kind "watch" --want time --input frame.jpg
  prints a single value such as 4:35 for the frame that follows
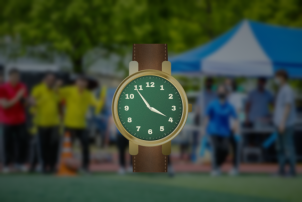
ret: 3:54
